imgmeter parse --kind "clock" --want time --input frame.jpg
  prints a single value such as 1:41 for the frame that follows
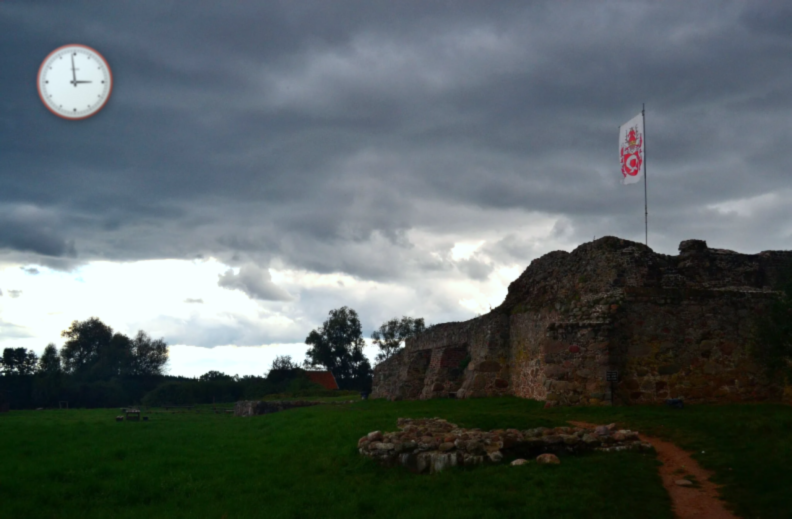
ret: 2:59
